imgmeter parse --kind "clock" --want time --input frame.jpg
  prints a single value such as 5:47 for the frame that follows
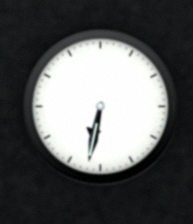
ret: 6:32
